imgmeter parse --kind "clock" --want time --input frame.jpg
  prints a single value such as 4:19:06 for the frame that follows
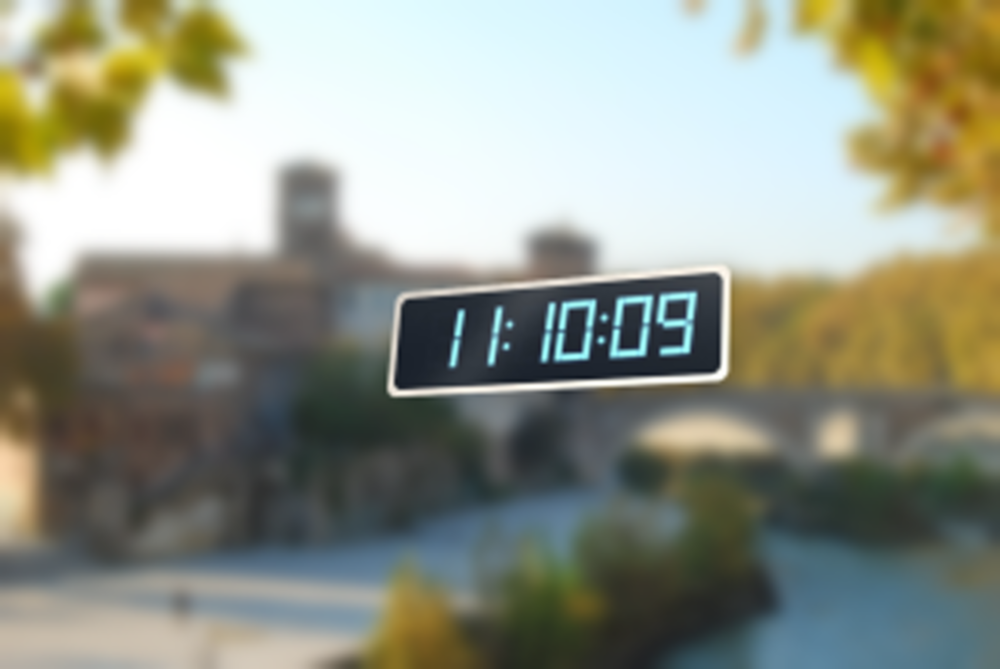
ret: 11:10:09
